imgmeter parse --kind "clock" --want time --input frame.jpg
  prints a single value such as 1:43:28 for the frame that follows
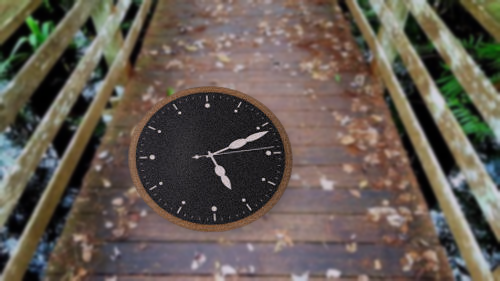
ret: 5:11:14
